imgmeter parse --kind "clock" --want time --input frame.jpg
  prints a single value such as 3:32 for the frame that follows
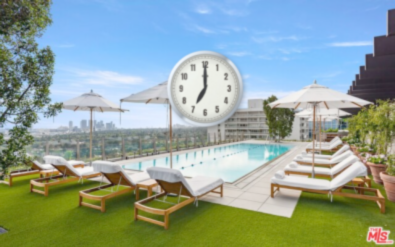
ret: 7:00
